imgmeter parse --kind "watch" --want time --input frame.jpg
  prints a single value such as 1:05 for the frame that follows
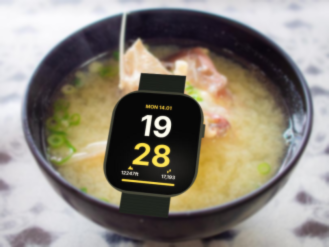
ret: 19:28
